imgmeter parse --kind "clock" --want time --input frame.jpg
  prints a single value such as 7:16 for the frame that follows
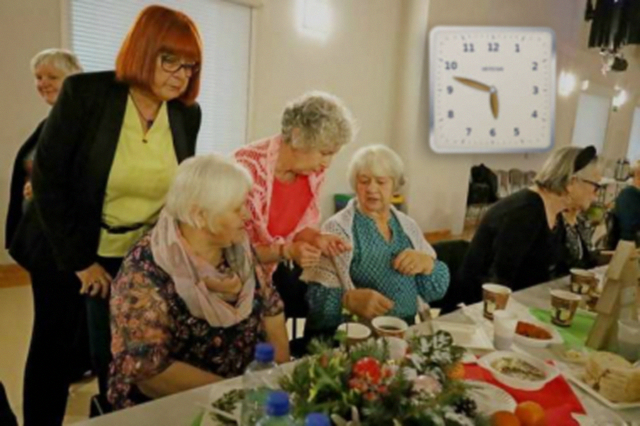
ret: 5:48
